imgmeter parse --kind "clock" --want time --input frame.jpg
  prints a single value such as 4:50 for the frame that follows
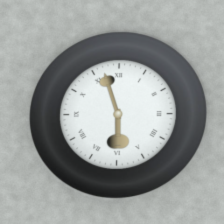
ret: 5:57
